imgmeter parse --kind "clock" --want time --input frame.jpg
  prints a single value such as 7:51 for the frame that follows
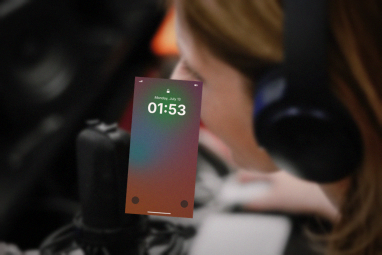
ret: 1:53
